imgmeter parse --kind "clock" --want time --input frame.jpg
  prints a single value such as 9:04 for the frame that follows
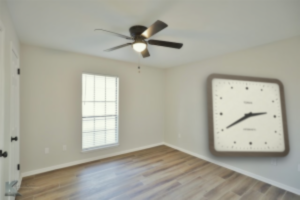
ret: 2:40
